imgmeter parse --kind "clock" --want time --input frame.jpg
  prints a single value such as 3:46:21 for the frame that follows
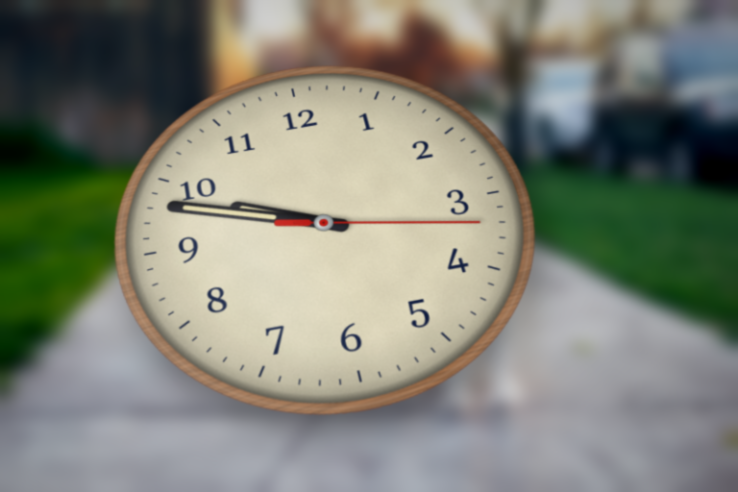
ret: 9:48:17
